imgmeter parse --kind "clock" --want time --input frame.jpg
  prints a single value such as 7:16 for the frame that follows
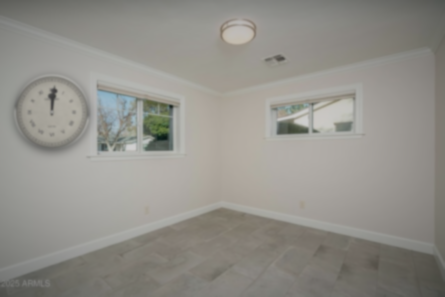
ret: 12:01
